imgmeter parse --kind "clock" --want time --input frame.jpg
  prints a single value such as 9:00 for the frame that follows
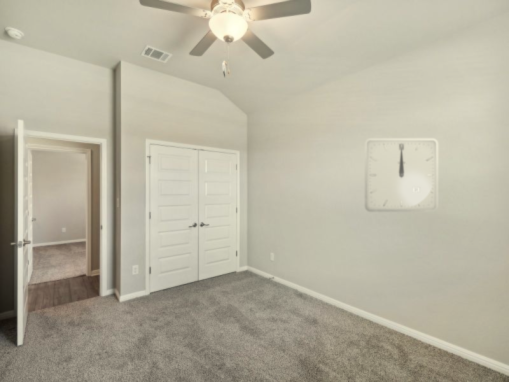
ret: 12:00
